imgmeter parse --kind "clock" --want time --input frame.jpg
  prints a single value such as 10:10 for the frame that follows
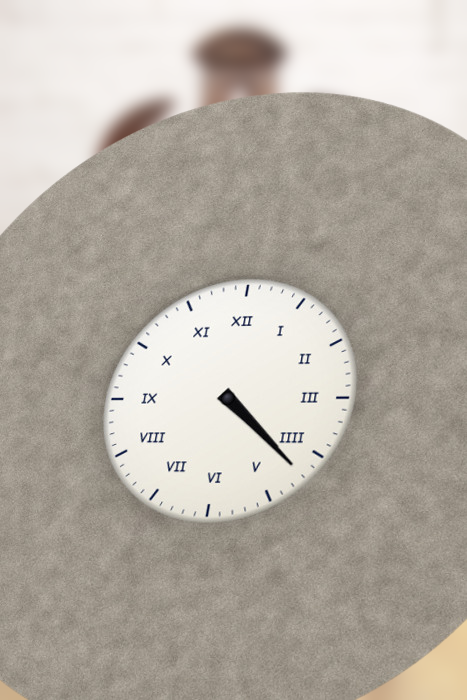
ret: 4:22
